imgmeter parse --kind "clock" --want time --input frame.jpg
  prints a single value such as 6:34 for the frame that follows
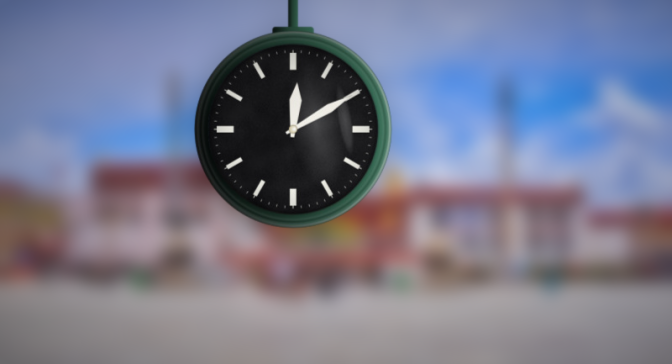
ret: 12:10
